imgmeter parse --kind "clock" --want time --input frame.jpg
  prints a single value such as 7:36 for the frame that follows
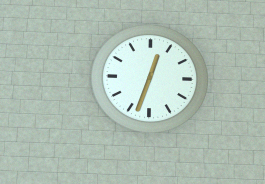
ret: 12:33
